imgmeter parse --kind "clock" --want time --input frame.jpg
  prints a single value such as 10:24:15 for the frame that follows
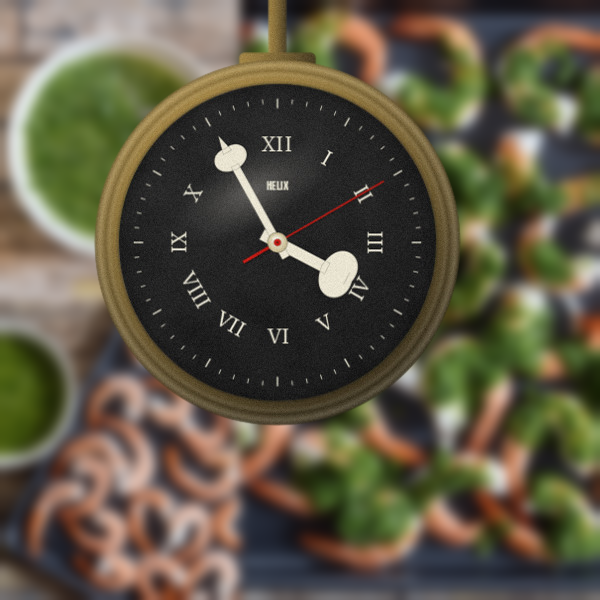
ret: 3:55:10
